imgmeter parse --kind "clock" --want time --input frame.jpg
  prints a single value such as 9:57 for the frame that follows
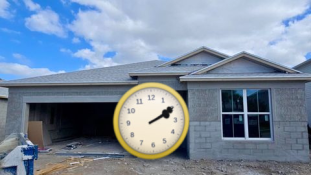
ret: 2:10
